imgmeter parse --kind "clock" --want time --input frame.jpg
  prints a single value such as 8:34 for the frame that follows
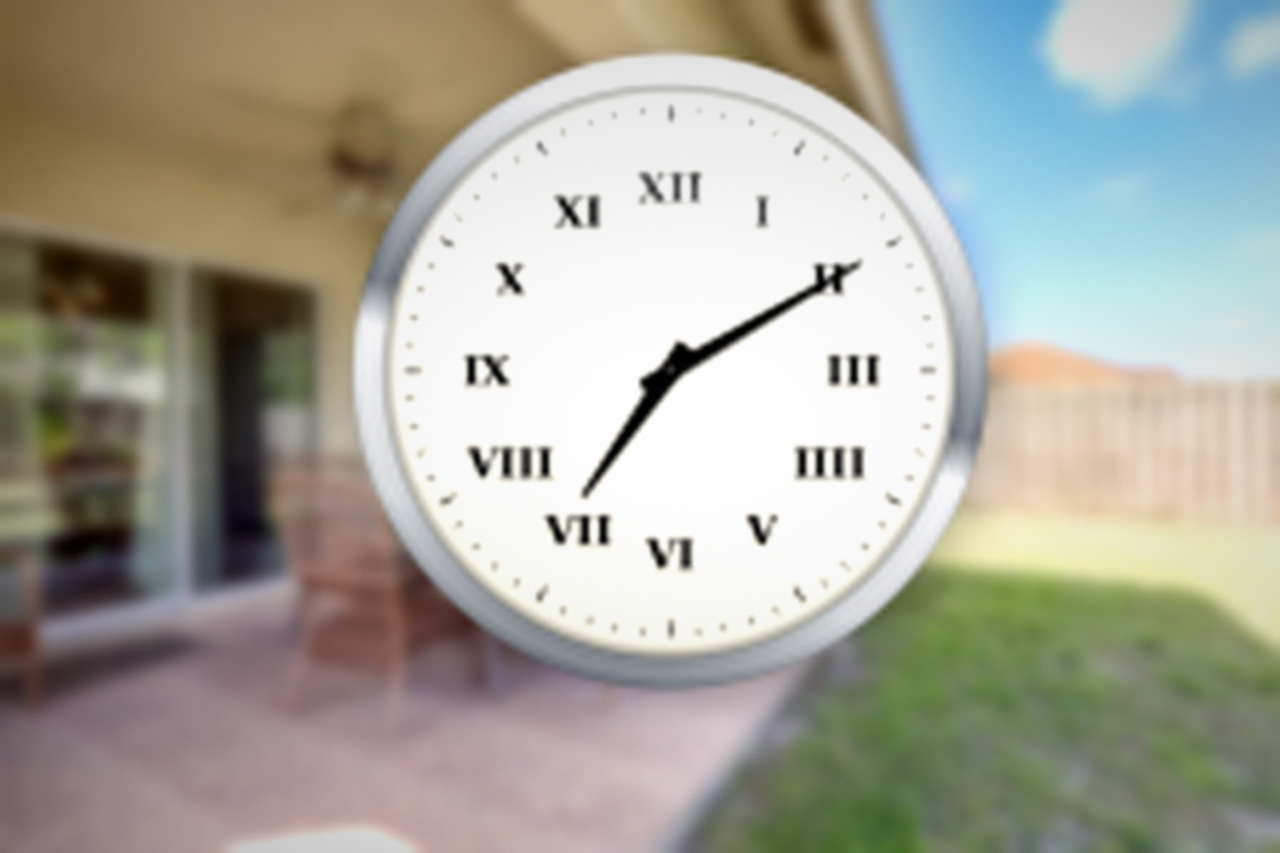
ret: 7:10
